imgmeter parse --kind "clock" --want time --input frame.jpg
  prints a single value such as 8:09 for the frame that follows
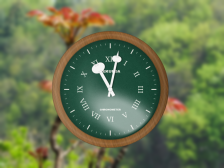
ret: 11:02
